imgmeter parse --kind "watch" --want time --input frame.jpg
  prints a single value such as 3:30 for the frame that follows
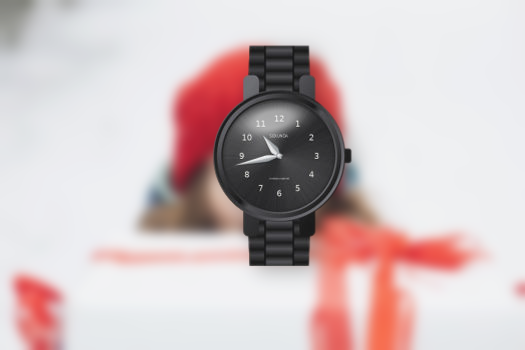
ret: 10:43
